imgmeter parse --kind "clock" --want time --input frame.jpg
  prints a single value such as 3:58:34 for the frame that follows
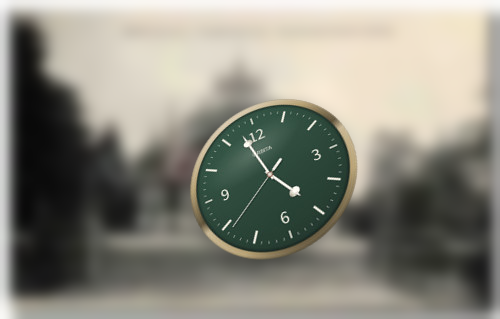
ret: 4:57:39
